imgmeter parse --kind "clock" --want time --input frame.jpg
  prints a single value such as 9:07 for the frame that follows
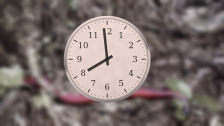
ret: 7:59
